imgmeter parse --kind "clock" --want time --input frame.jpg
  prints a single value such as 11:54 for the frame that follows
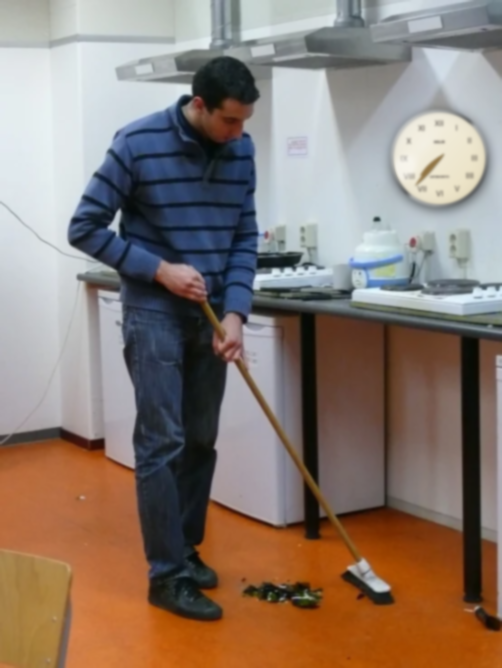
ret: 7:37
